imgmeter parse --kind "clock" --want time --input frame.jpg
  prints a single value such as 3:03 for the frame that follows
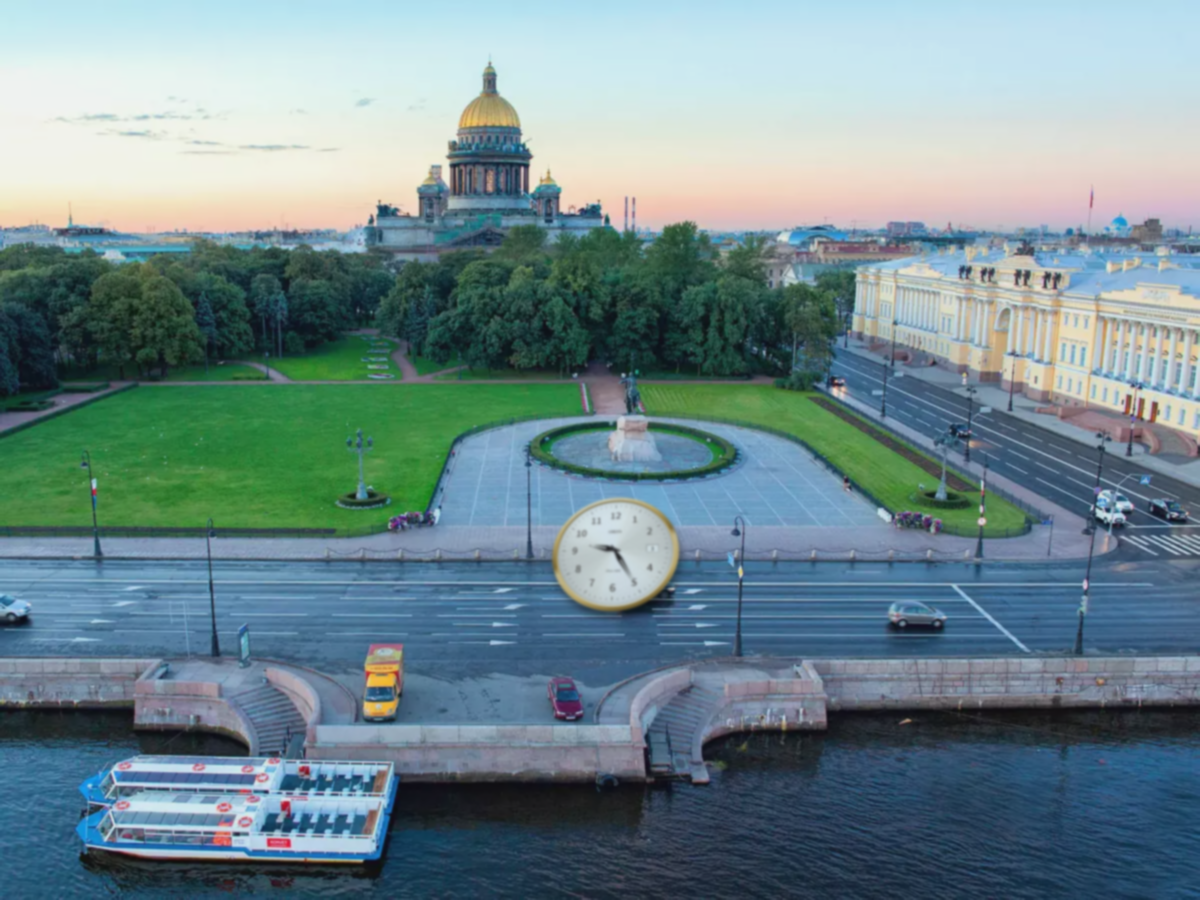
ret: 9:25
